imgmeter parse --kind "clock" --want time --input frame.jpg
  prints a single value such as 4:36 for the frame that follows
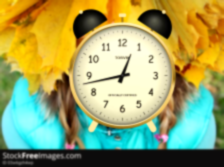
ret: 12:43
